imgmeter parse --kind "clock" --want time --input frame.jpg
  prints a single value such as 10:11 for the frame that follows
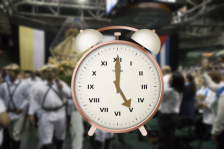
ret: 5:00
